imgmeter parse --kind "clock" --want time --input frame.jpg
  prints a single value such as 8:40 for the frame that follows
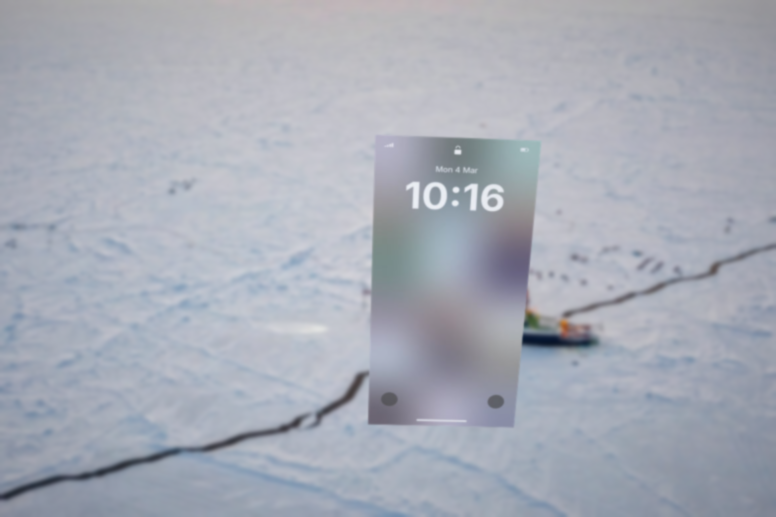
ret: 10:16
